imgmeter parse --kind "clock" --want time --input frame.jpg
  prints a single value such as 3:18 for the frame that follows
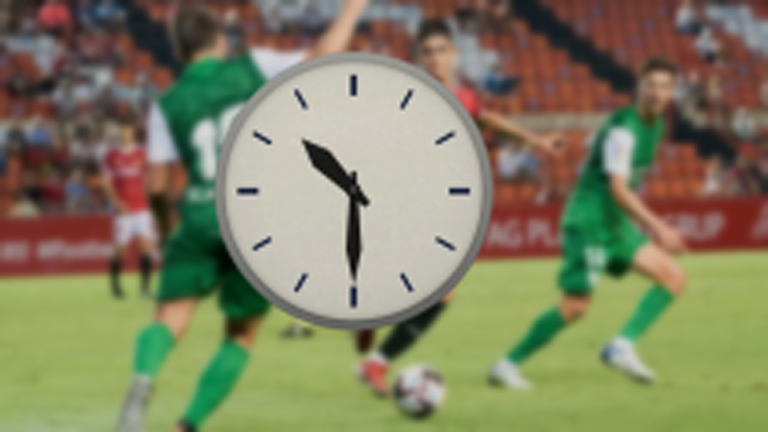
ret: 10:30
